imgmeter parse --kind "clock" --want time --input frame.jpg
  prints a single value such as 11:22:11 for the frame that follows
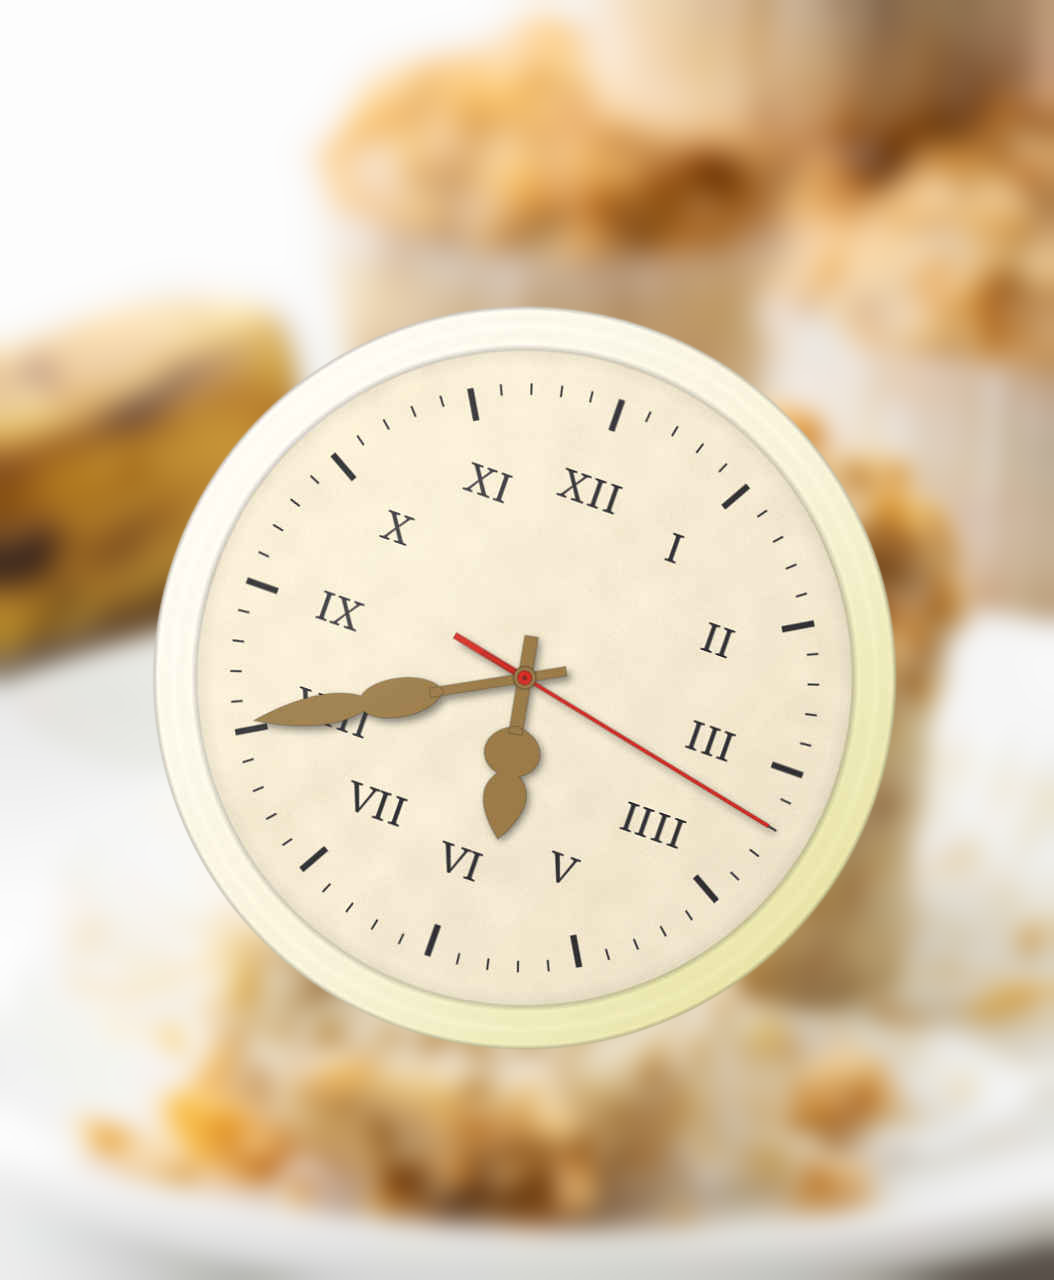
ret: 5:40:17
